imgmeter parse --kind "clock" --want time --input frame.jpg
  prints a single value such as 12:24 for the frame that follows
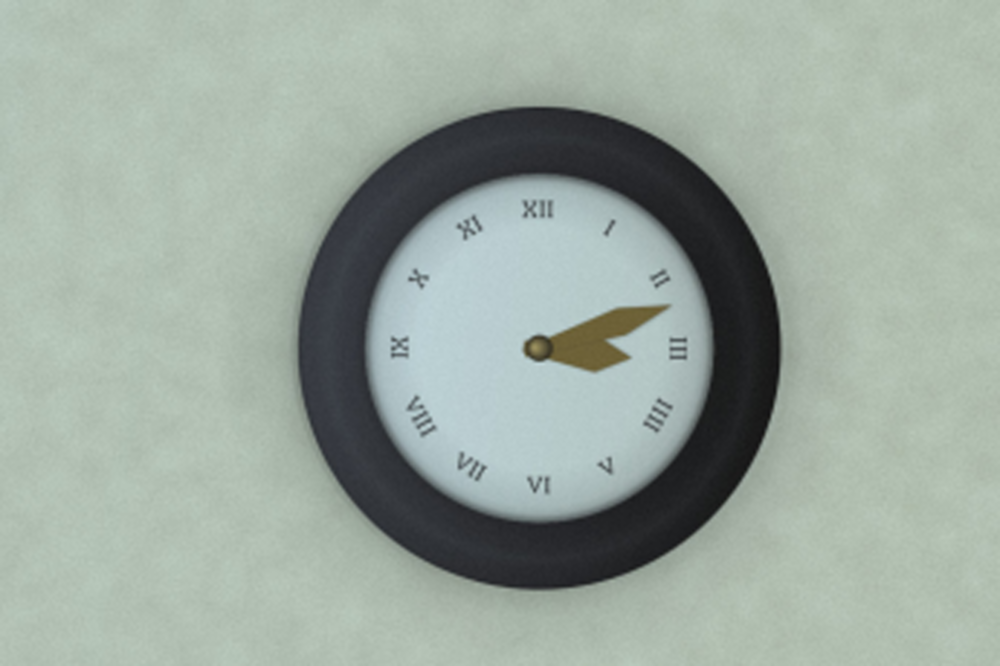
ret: 3:12
